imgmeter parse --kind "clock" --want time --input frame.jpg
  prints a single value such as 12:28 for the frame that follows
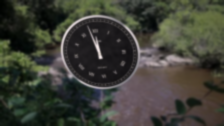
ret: 11:58
